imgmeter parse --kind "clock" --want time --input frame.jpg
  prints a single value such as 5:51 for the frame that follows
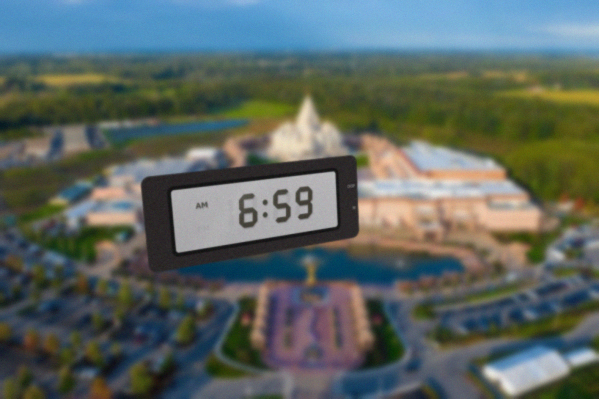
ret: 6:59
